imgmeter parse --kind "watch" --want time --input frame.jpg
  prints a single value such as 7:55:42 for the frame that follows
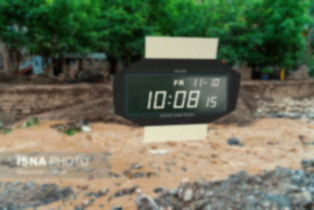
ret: 10:08:15
